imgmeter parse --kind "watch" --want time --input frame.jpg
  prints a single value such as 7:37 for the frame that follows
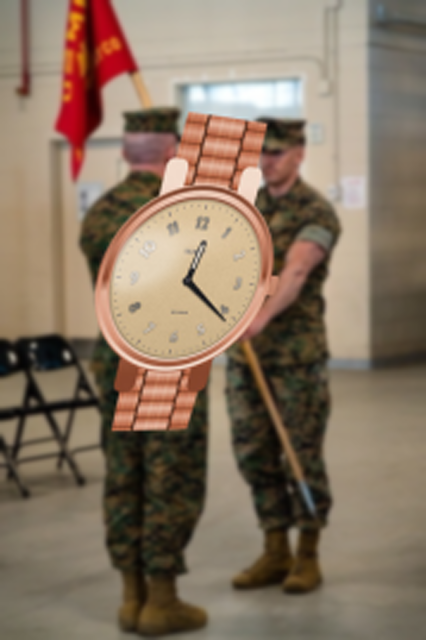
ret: 12:21
